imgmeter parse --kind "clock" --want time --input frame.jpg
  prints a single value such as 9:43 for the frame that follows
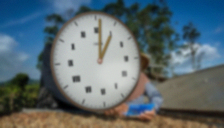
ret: 1:01
